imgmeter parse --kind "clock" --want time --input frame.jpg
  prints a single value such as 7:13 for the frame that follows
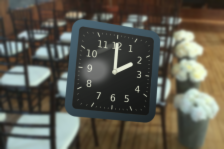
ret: 2:00
